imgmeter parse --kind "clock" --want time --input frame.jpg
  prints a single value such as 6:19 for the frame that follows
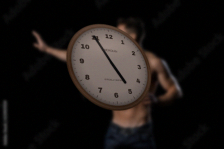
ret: 4:55
